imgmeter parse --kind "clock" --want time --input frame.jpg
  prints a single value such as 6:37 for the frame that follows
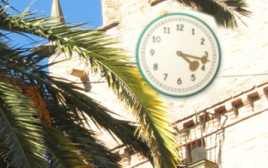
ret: 4:17
